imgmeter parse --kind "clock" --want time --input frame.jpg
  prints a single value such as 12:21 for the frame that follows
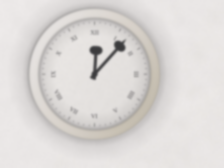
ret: 12:07
